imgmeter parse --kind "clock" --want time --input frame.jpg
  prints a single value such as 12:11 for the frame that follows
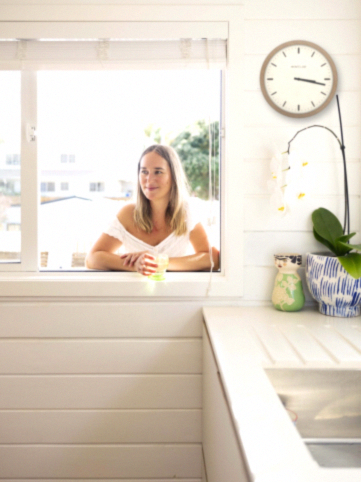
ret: 3:17
